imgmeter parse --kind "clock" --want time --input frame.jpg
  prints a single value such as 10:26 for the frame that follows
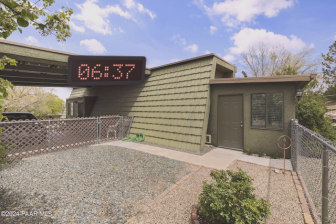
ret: 6:37
